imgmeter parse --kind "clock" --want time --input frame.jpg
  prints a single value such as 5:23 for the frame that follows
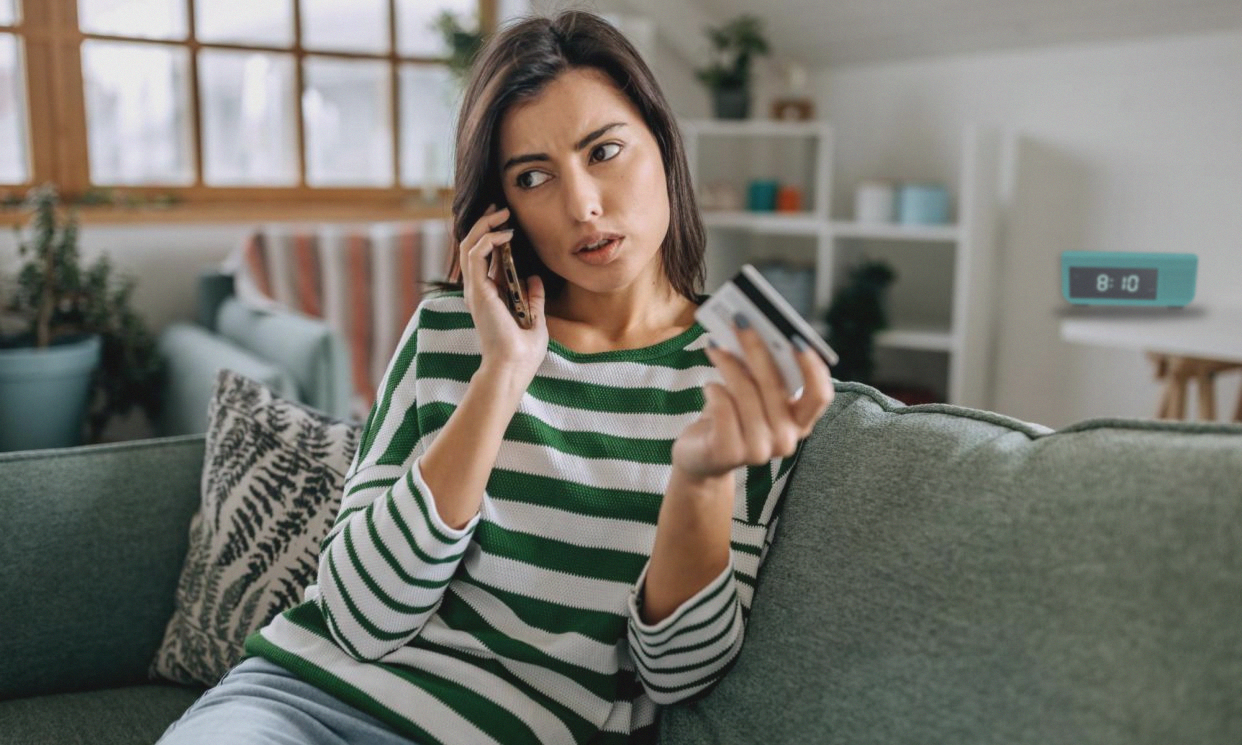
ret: 8:10
